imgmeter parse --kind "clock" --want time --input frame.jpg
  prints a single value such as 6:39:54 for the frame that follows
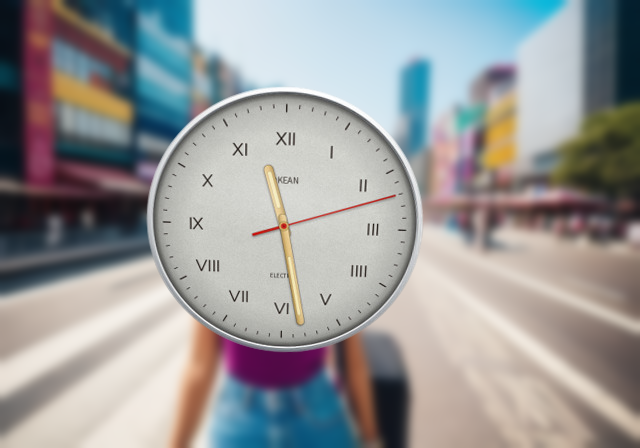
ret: 11:28:12
